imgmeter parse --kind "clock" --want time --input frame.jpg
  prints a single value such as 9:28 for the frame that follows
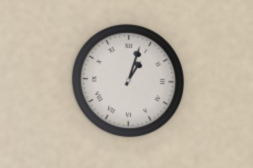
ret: 1:03
